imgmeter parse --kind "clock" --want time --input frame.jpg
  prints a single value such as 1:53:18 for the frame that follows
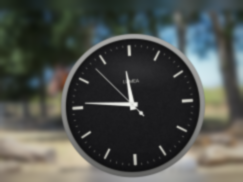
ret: 11:45:53
